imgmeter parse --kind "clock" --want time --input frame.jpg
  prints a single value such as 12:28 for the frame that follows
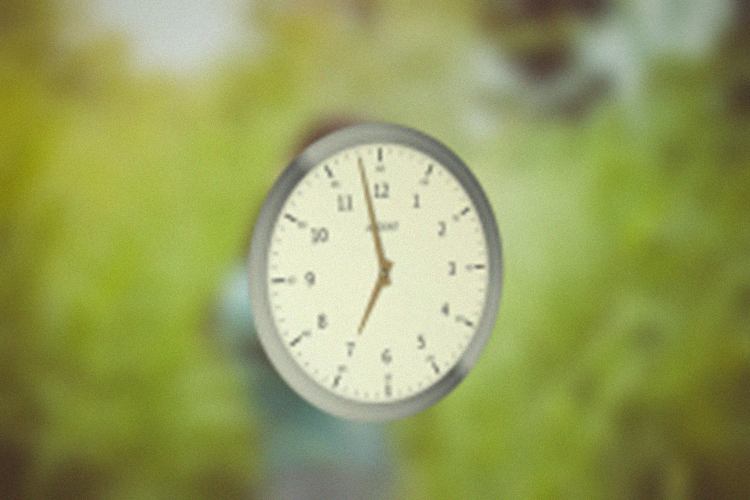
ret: 6:58
